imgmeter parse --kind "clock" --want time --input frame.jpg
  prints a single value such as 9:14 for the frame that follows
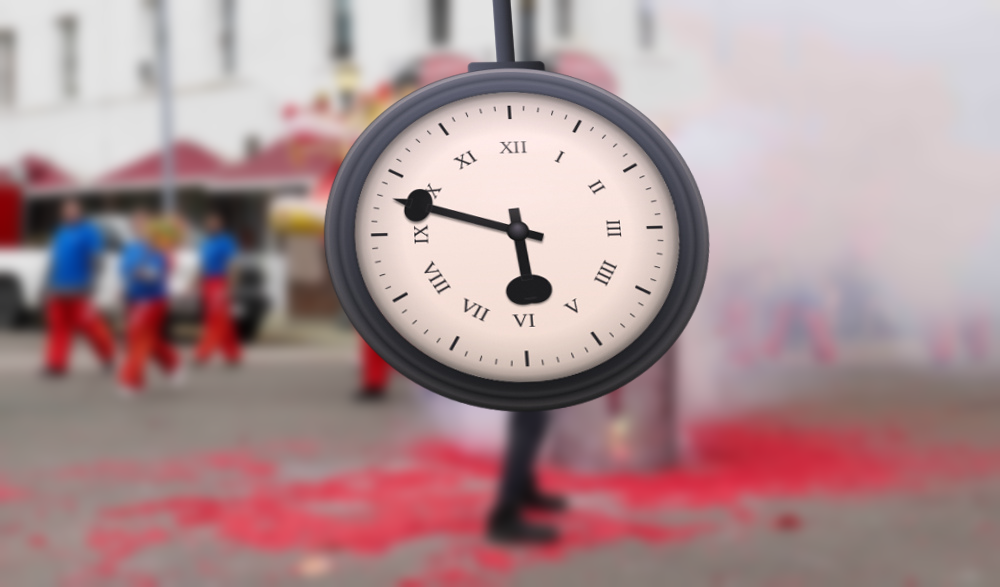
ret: 5:48
